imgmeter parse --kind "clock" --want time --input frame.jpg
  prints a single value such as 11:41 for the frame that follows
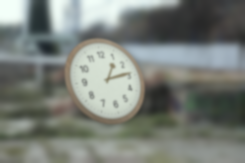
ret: 1:14
